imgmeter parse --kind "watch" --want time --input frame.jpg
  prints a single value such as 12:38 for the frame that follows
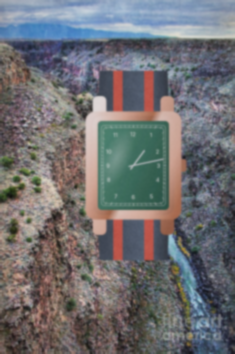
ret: 1:13
